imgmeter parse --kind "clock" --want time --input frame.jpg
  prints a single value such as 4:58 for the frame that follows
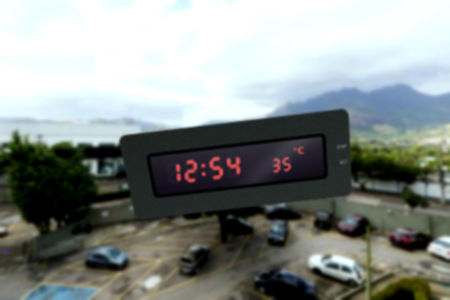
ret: 12:54
